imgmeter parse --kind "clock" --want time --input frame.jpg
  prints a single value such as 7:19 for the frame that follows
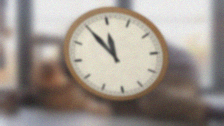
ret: 11:55
